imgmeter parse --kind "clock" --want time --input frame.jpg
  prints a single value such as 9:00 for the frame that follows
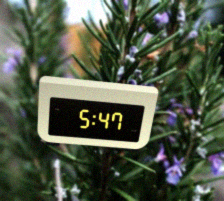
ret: 5:47
